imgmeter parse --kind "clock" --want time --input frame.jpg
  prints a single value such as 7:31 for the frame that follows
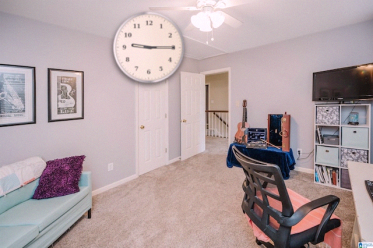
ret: 9:15
